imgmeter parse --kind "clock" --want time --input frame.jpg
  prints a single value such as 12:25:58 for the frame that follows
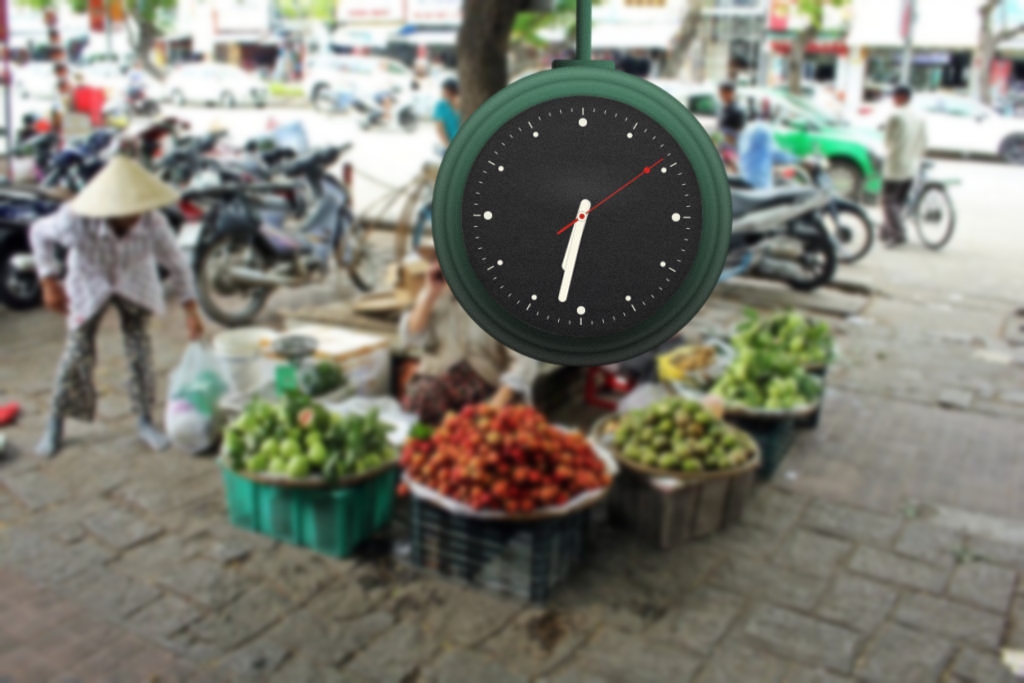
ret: 6:32:09
